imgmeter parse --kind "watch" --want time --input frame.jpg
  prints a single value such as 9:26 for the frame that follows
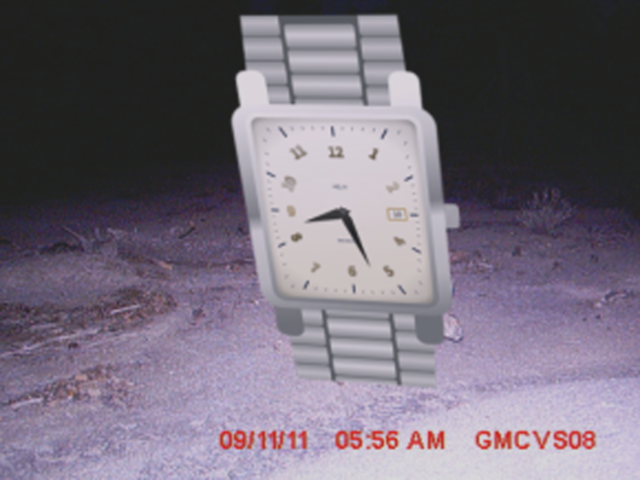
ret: 8:27
